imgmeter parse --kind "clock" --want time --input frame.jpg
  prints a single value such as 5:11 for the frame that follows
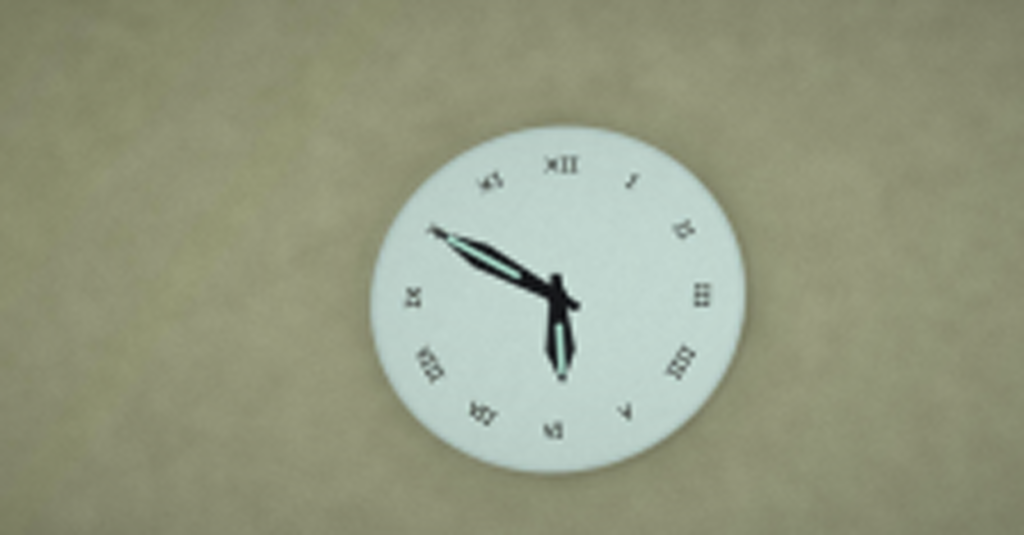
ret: 5:50
